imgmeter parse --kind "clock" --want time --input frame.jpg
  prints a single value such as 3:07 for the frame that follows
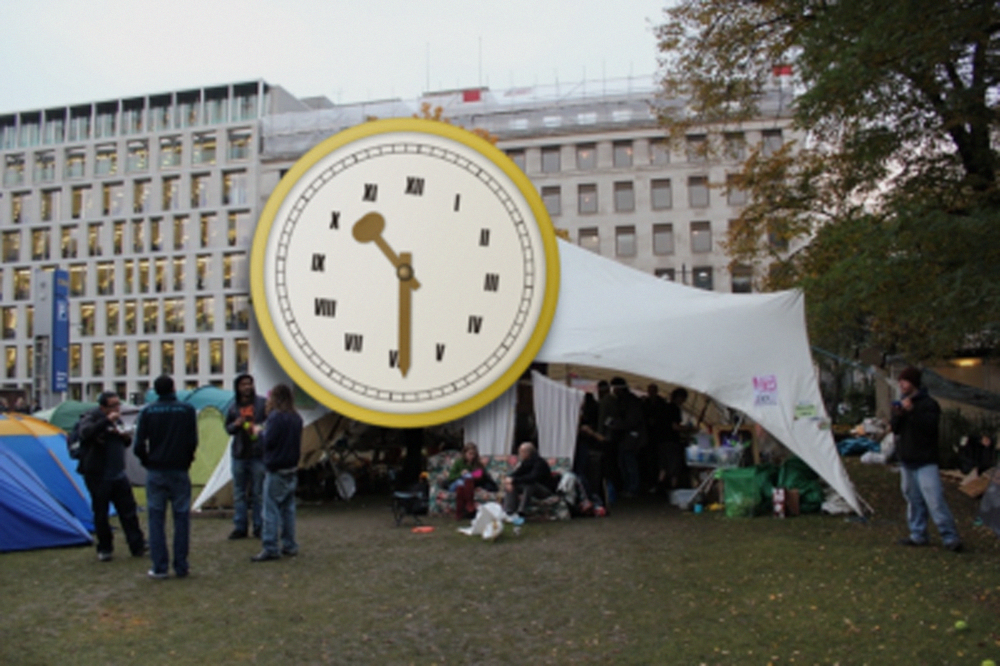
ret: 10:29
